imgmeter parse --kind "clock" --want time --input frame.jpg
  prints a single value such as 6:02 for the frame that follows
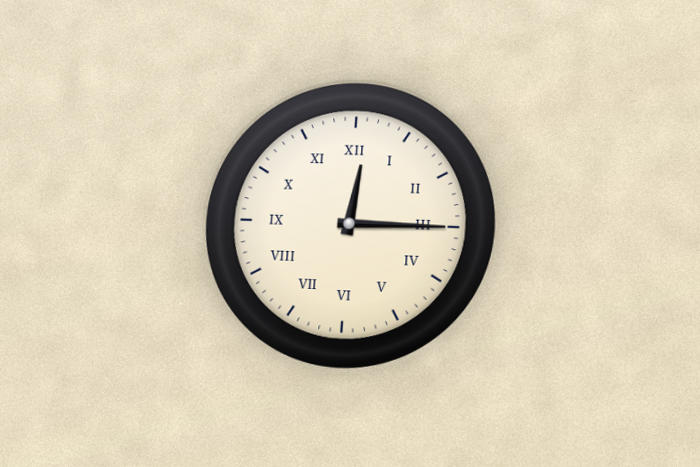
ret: 12:15
